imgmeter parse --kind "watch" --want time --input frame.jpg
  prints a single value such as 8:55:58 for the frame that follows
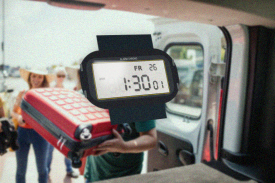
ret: 1:30:01
